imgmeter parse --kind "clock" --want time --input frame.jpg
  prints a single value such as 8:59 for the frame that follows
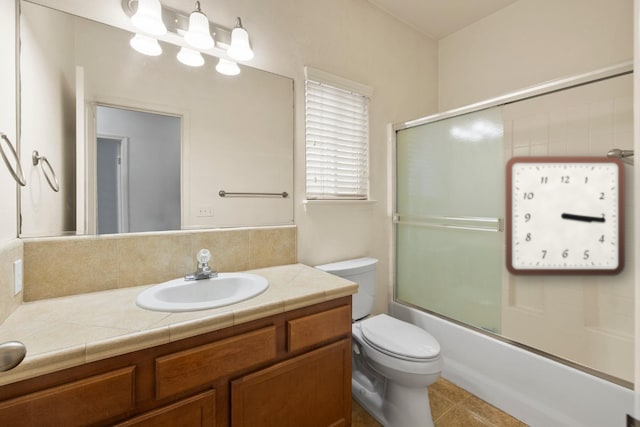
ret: 3:16
